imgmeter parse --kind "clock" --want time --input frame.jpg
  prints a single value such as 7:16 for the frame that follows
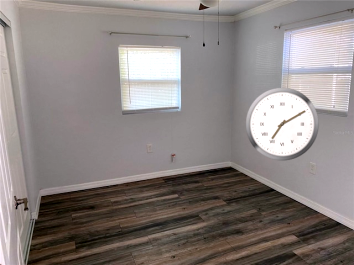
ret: 7:10
